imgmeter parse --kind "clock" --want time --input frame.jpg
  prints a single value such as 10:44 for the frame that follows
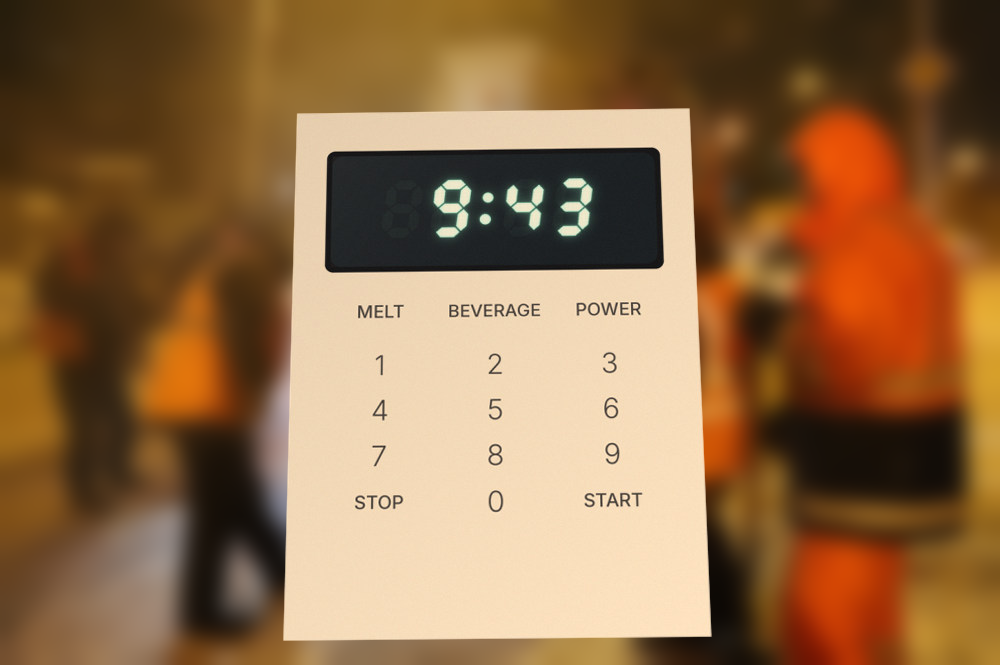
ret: 9:43
